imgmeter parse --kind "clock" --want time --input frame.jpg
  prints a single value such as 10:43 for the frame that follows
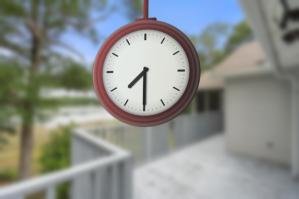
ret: 7:30
